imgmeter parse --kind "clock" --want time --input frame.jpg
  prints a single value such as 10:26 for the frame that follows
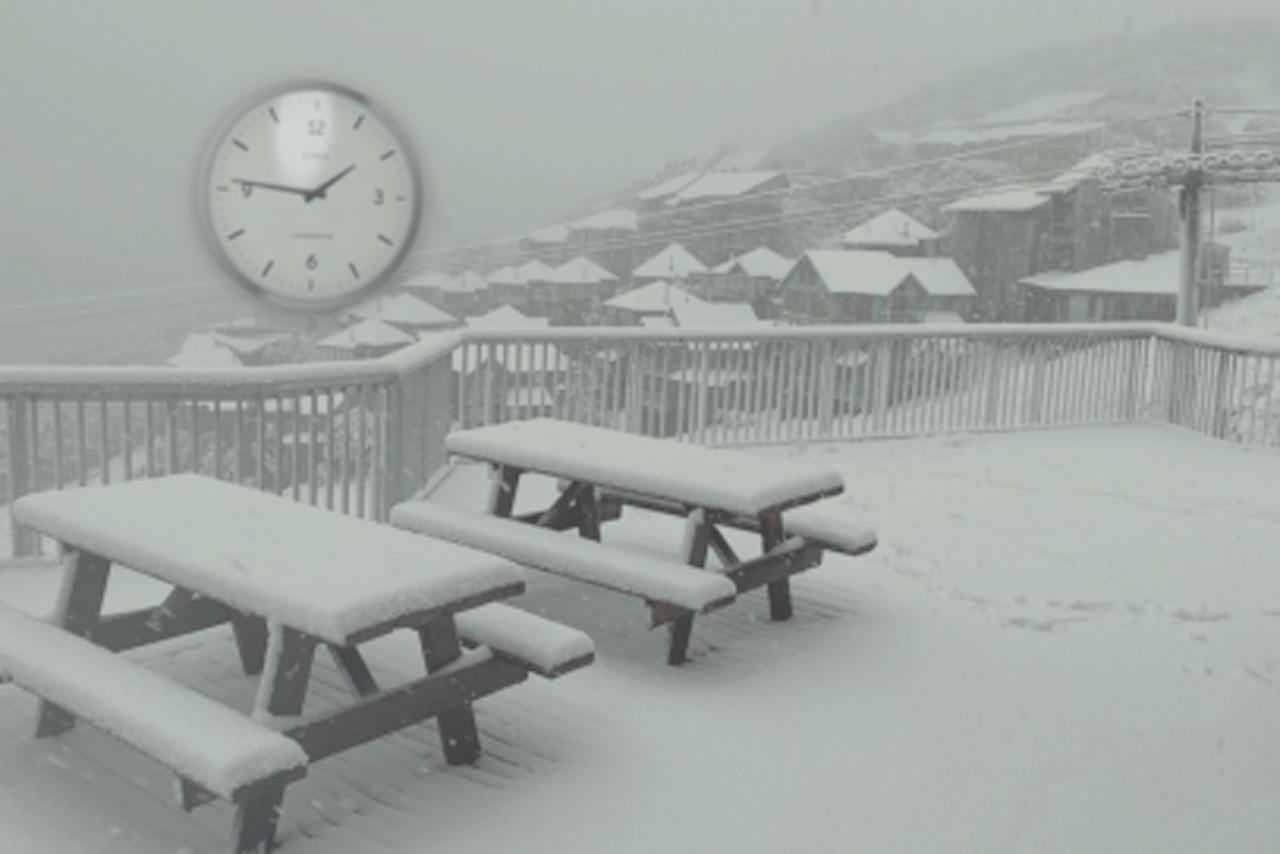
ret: 1:46
